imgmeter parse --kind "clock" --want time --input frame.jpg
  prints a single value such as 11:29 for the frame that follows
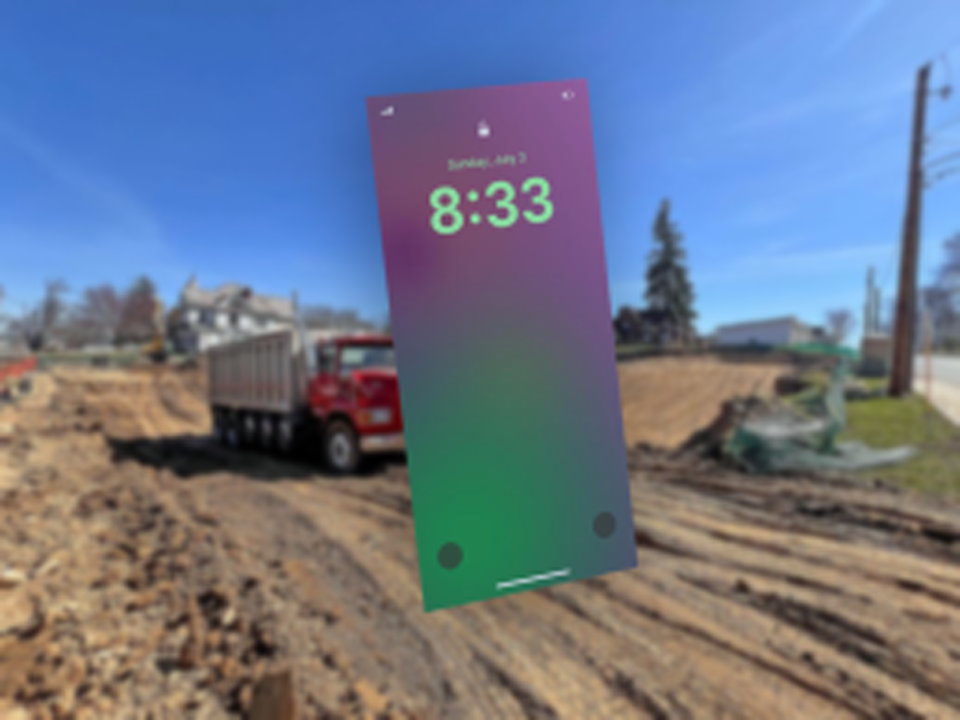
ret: 8:33
